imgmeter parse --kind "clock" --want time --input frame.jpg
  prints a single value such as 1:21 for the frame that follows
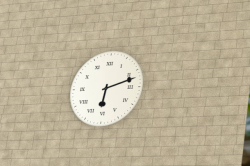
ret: 6:12
